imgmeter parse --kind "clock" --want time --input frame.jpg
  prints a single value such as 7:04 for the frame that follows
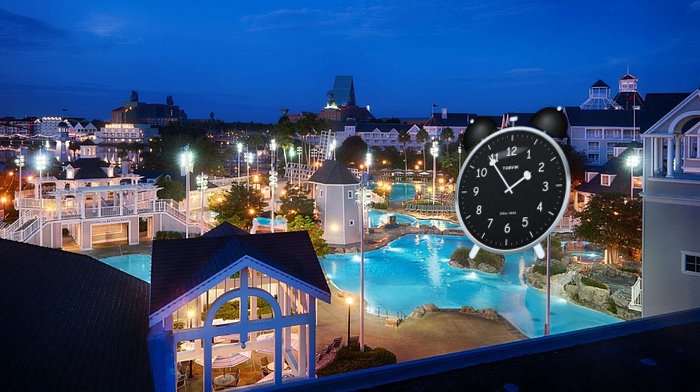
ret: 1:54
